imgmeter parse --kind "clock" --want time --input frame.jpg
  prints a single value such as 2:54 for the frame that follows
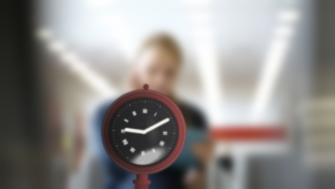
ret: 9:10
